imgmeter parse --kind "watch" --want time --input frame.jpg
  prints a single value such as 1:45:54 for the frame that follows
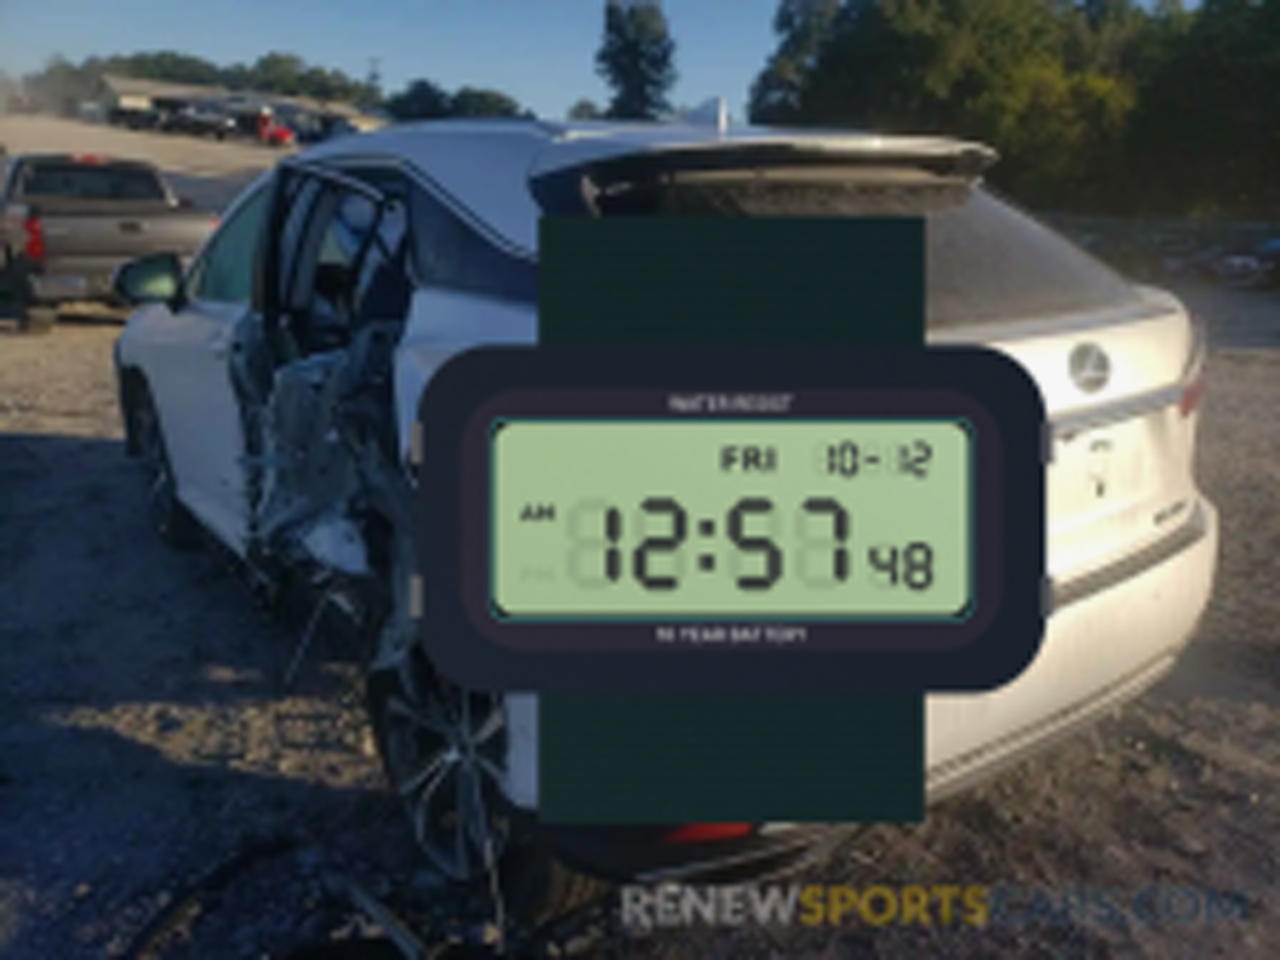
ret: 12:57:48
